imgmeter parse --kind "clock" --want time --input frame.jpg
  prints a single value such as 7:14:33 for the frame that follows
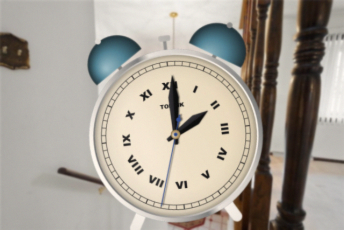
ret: 2:00:33
